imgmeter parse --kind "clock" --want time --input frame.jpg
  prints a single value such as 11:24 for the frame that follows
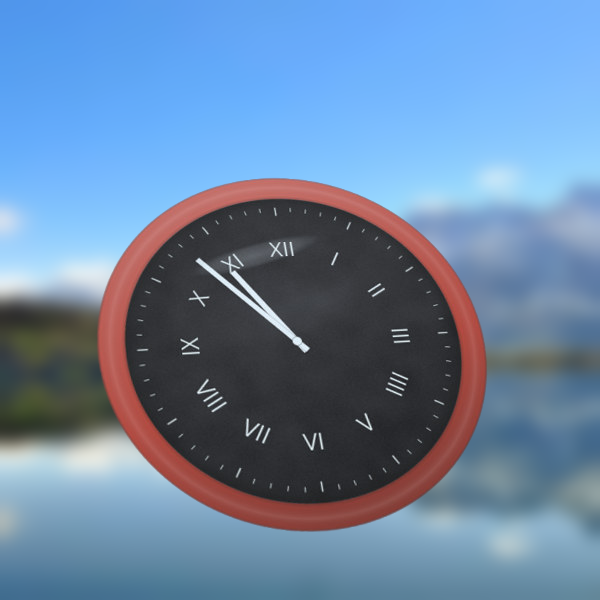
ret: 10:53
